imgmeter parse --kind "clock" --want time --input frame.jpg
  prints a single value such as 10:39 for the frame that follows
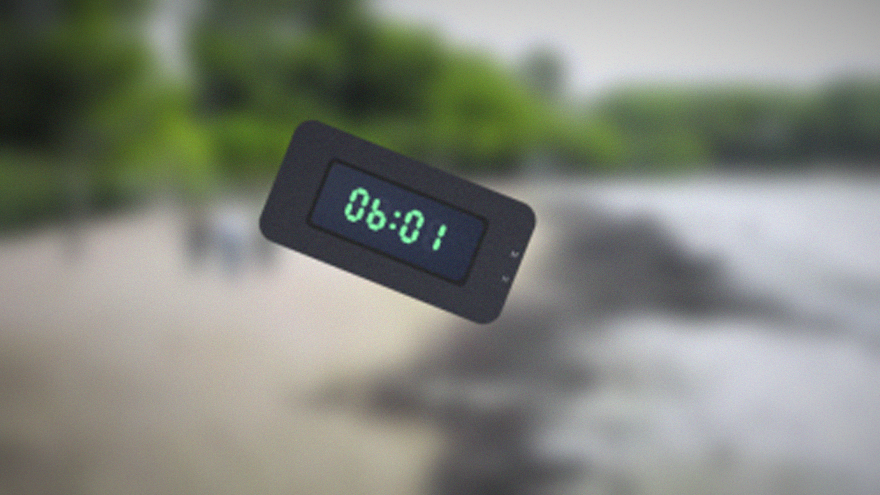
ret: 6:01
